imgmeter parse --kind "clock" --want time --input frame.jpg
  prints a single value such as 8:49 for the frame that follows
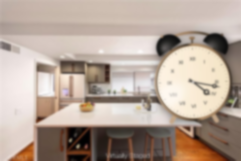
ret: 4:17
